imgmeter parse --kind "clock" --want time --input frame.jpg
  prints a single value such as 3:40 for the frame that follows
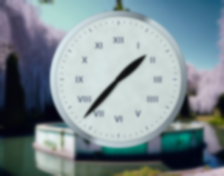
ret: 1:37
